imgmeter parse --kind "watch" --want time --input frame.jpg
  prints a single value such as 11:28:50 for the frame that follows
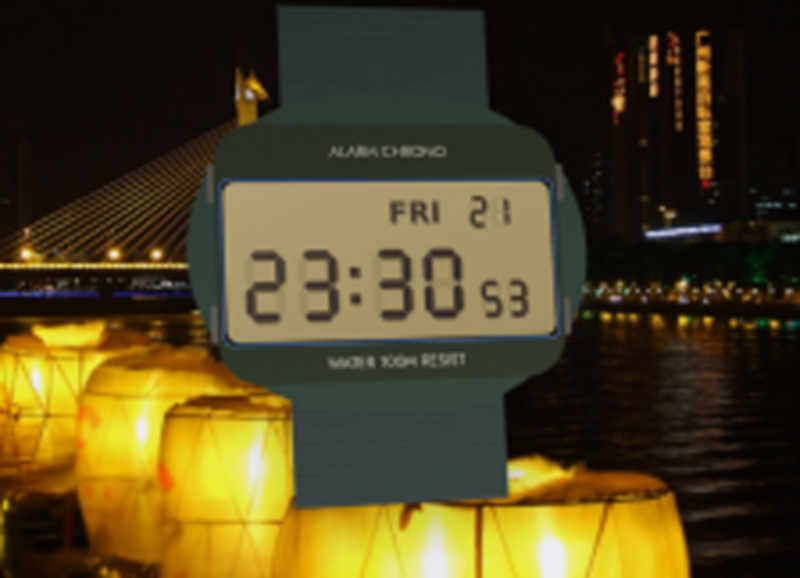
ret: 23:30:53
